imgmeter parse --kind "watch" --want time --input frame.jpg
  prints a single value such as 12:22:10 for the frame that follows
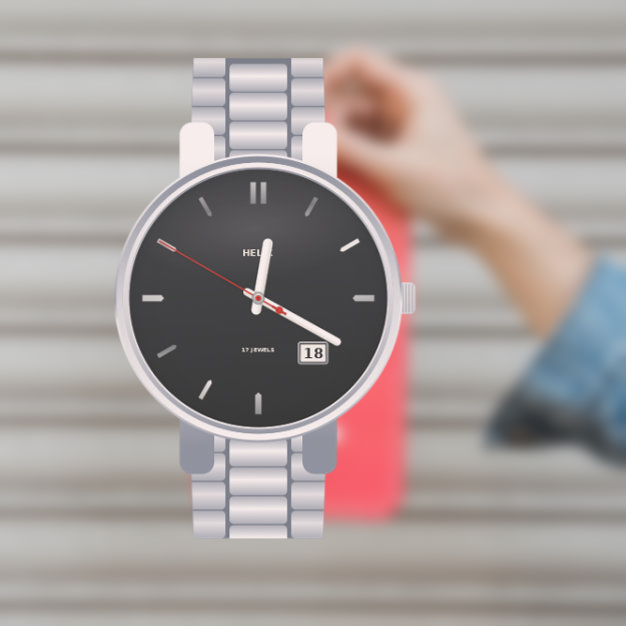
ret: 12:19:50
